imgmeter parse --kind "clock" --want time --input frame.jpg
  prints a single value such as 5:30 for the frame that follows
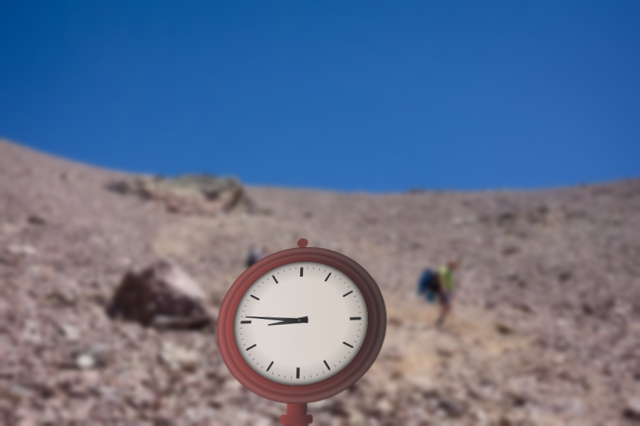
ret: 8:46
